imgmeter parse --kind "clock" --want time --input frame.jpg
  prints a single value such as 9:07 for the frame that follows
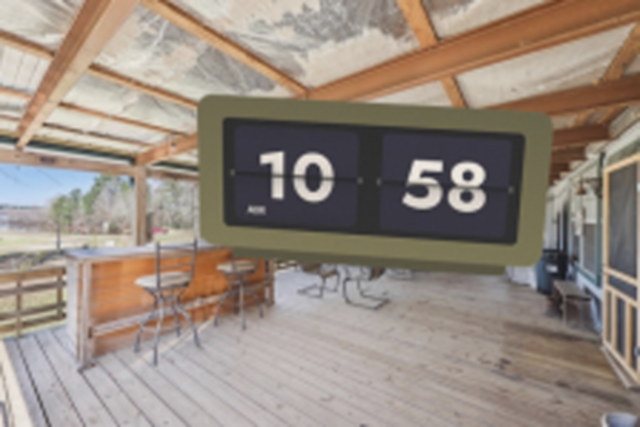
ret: 10:58
